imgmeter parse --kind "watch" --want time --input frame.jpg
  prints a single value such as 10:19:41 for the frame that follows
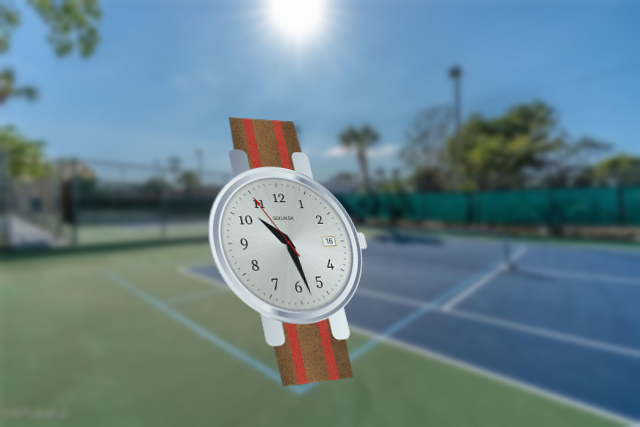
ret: 10:27:55
